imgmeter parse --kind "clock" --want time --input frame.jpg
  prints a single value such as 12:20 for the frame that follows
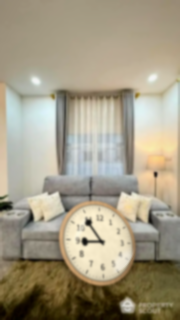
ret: 8:54
